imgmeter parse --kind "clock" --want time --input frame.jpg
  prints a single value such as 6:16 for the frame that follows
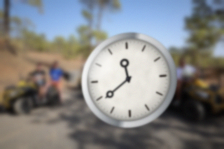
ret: 11:39
